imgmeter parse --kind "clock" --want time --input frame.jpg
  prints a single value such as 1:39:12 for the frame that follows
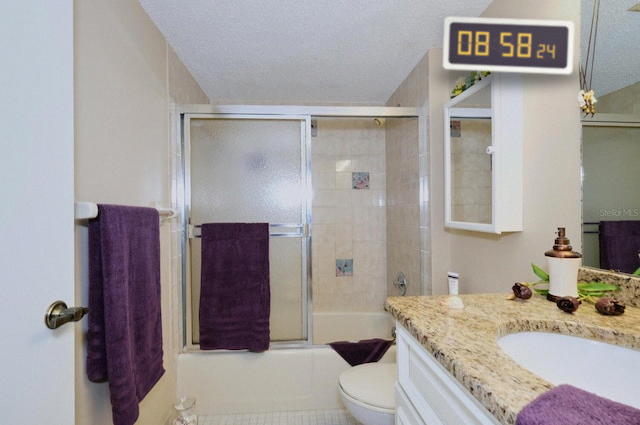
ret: 8:58:24
